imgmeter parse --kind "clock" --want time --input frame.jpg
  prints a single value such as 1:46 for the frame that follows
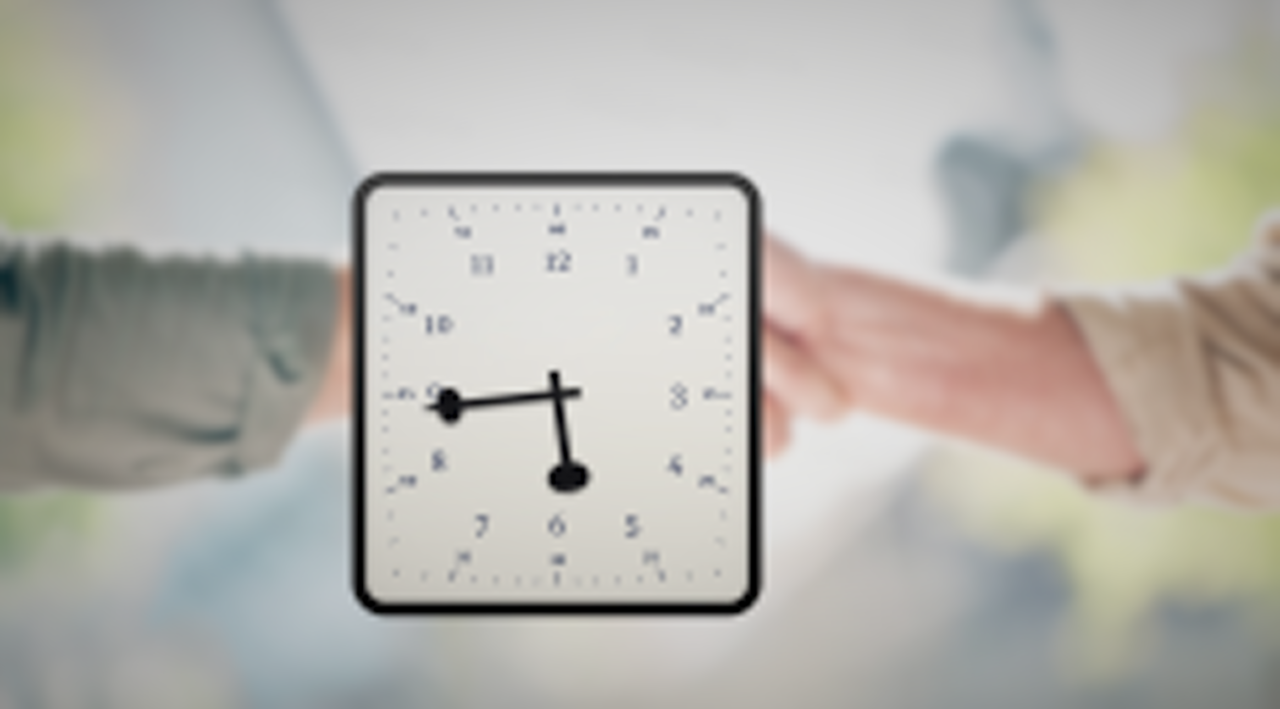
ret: 5:44
